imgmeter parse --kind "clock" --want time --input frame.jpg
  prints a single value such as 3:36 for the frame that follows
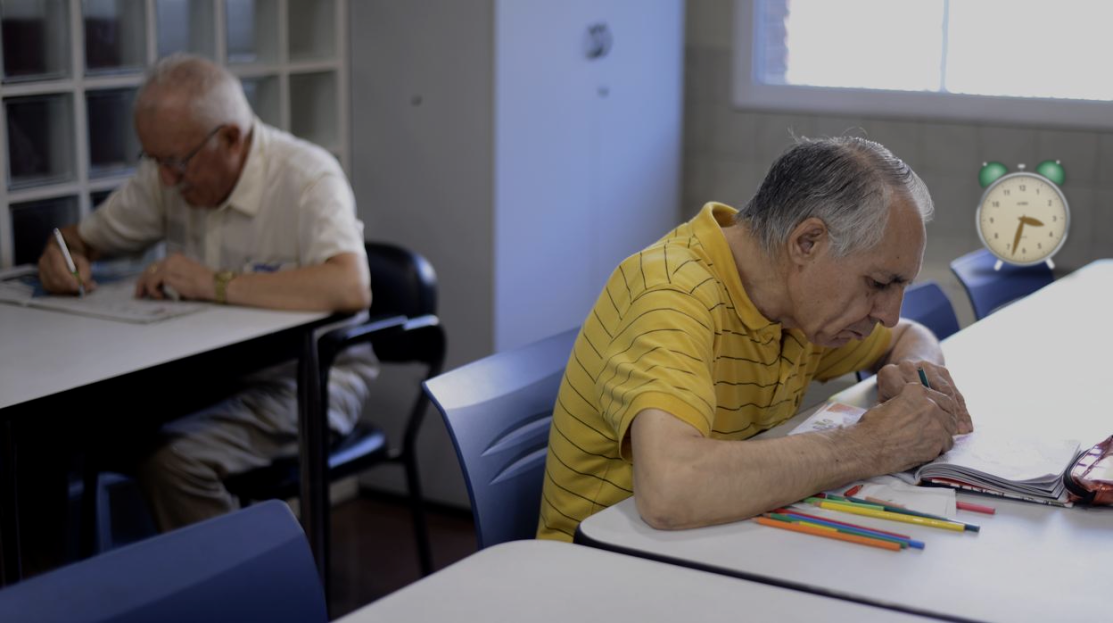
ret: 3:33
